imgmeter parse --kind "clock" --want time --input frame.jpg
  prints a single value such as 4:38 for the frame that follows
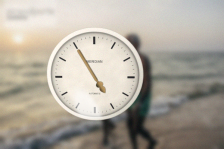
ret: 4:55
